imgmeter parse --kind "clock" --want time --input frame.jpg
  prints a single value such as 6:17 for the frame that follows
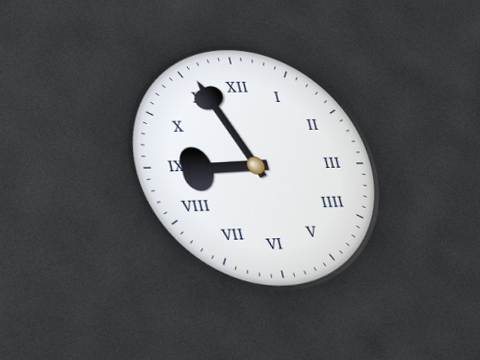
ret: 8:56
